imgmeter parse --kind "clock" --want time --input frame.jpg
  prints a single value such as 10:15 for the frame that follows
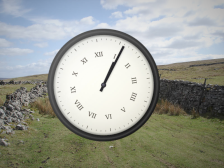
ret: 1:06
